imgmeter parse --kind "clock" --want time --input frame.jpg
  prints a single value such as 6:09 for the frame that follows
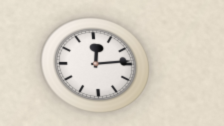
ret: 12:14
